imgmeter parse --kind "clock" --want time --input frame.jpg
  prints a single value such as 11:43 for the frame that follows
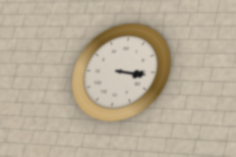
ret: 3:16
